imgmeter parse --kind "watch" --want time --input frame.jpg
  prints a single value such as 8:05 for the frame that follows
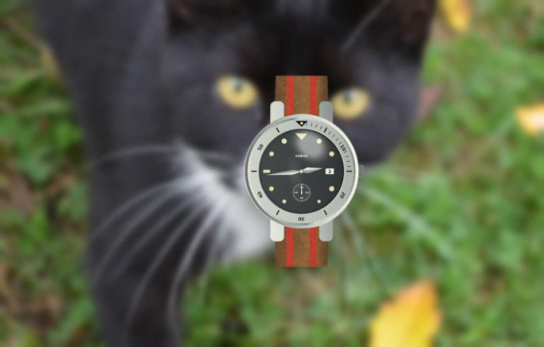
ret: 2:44
